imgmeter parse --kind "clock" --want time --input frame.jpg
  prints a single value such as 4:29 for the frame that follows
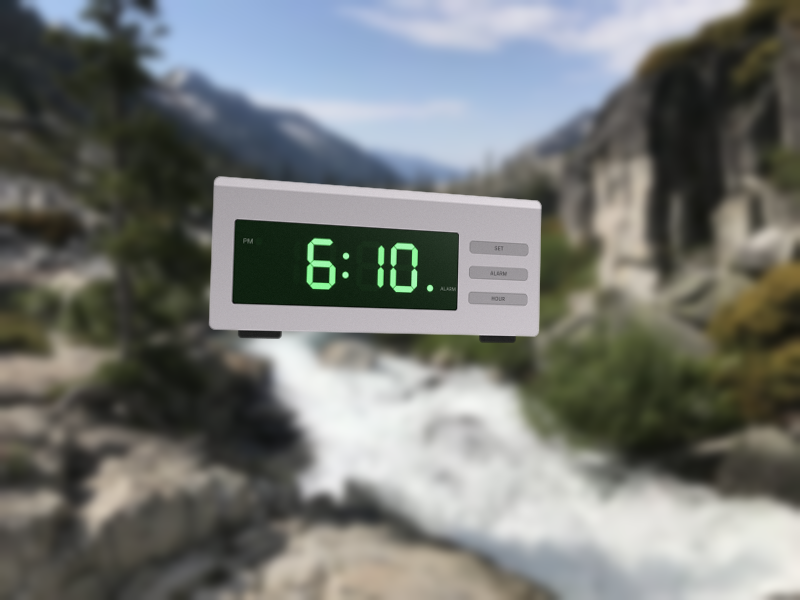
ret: 6:10
